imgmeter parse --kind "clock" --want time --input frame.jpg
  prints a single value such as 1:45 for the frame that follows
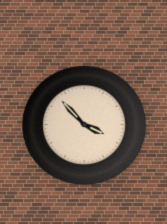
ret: 3:53
